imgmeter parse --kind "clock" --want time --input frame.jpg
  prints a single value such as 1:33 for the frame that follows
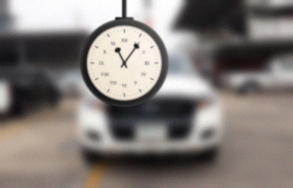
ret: 11:06
